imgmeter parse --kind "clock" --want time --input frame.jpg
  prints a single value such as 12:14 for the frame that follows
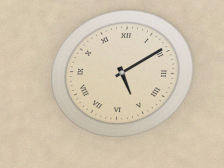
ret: 5:09
